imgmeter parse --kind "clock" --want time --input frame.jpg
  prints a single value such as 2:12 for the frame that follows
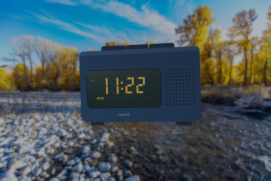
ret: 11:22
